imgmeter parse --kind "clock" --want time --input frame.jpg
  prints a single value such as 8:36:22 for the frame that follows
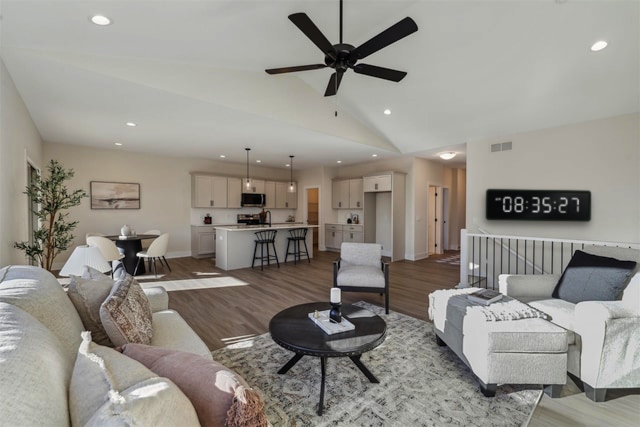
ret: 8:35:27
